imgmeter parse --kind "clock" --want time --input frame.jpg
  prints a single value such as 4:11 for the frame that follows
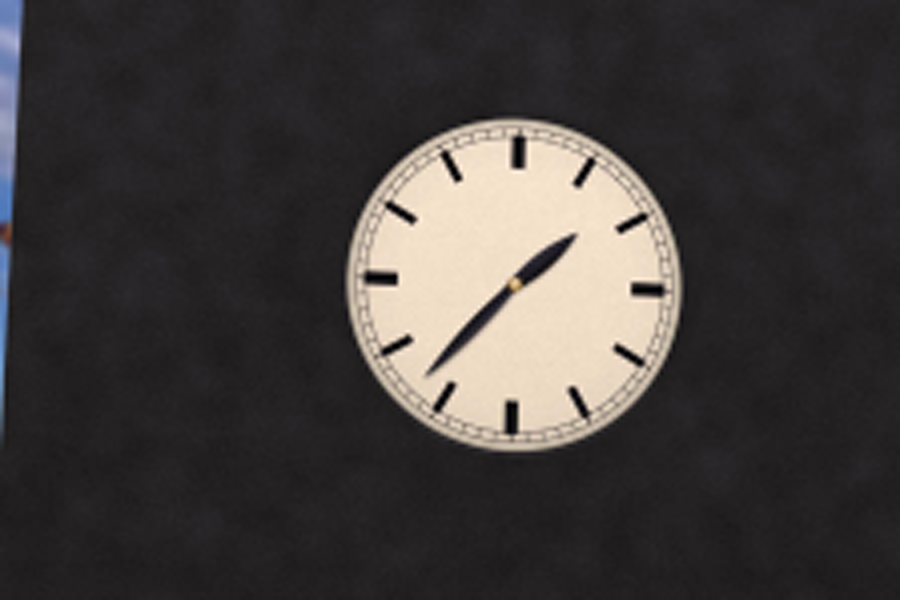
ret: 1:37
